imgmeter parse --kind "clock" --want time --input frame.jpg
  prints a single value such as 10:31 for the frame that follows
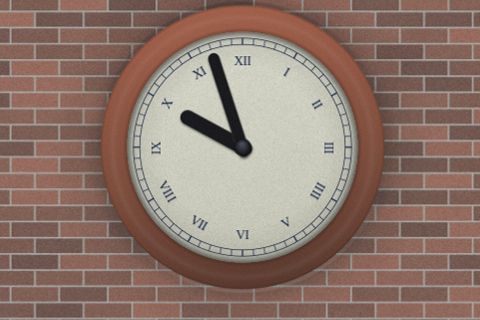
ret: 9:57
